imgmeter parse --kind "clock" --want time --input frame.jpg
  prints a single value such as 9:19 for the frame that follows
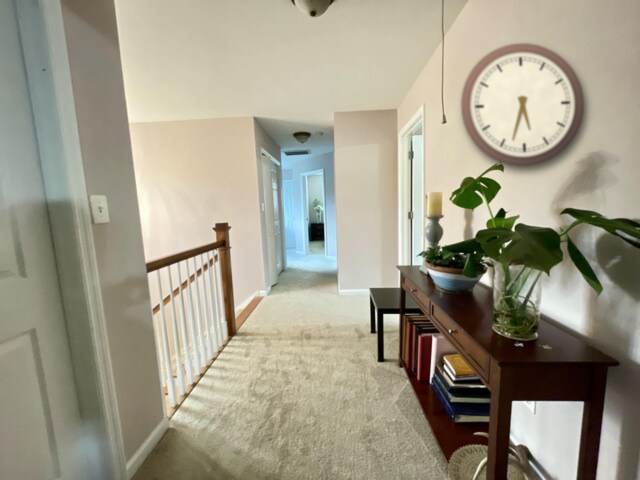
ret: 5:33
